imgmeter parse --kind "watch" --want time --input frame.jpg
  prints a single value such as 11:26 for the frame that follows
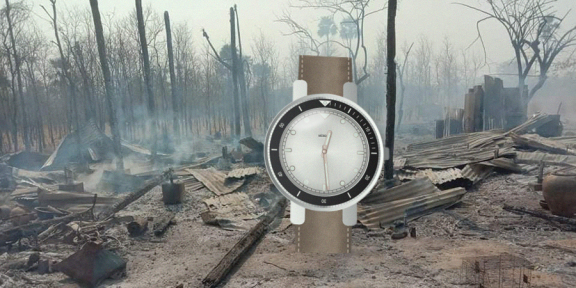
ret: 12:29
